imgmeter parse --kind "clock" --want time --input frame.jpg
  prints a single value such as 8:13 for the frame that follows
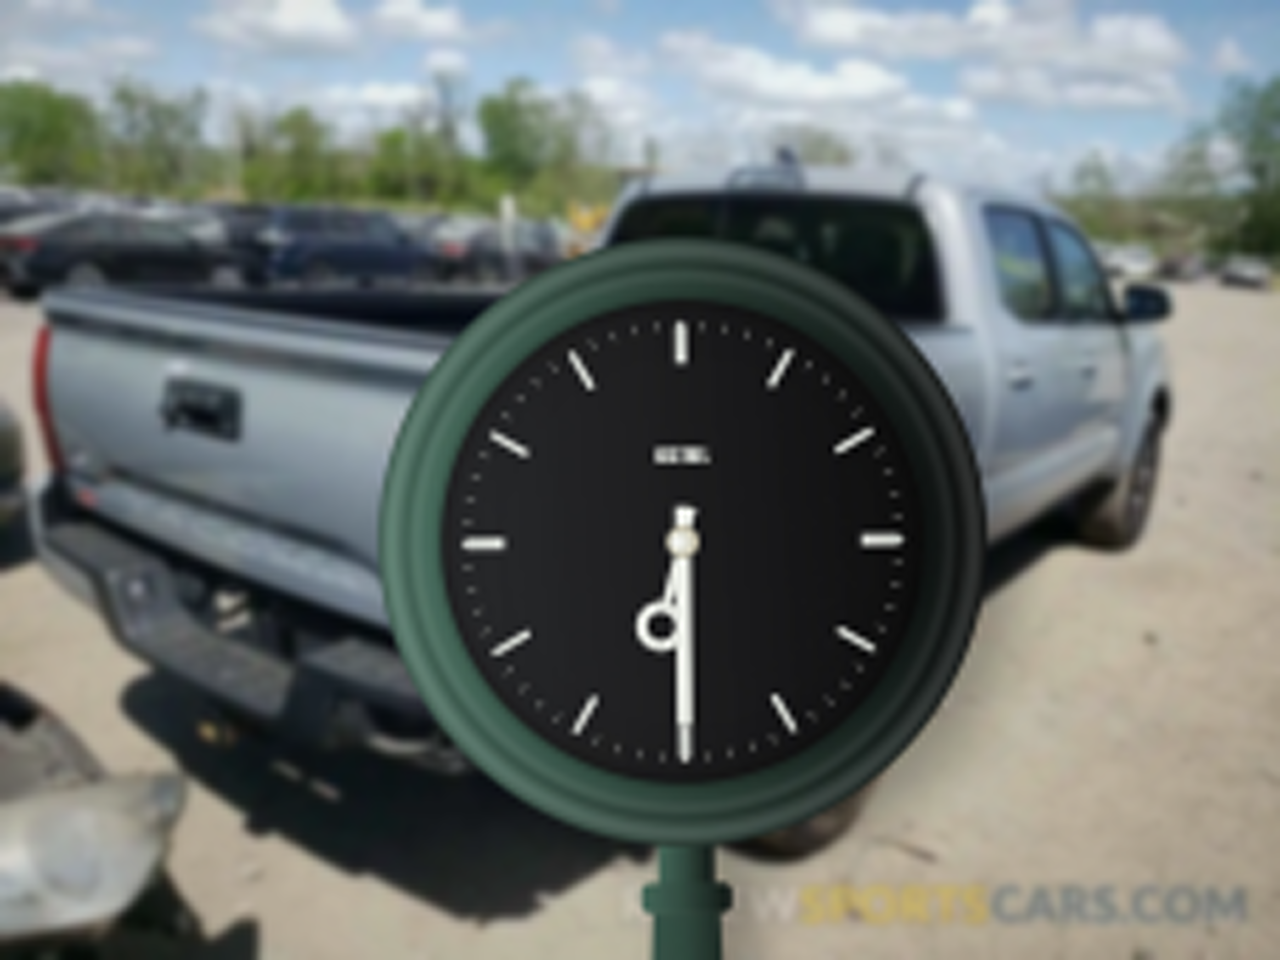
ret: 6:30
